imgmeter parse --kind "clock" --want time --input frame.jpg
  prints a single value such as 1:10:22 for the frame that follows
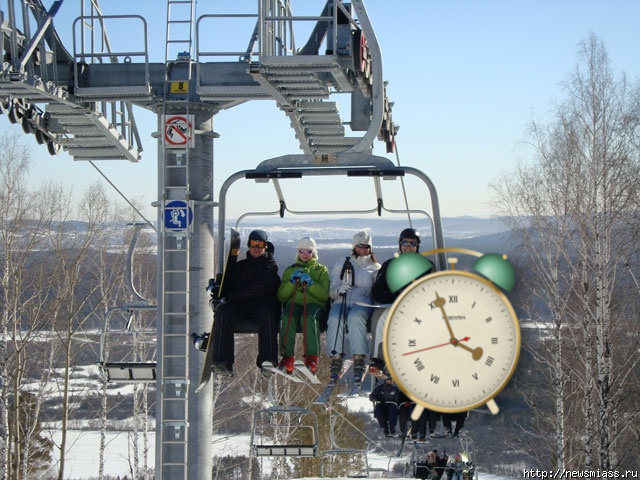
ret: 3:56:43
